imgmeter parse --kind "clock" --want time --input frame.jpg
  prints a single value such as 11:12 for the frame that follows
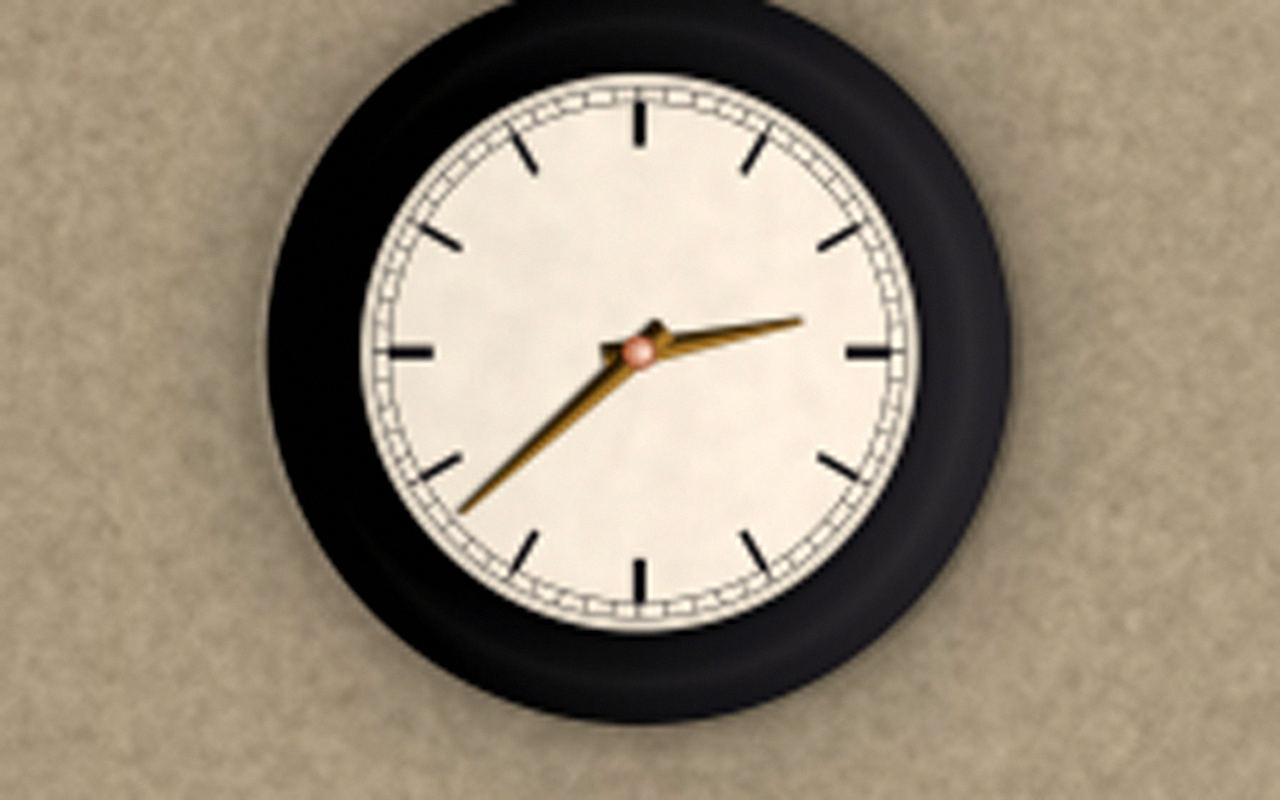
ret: 2:38
